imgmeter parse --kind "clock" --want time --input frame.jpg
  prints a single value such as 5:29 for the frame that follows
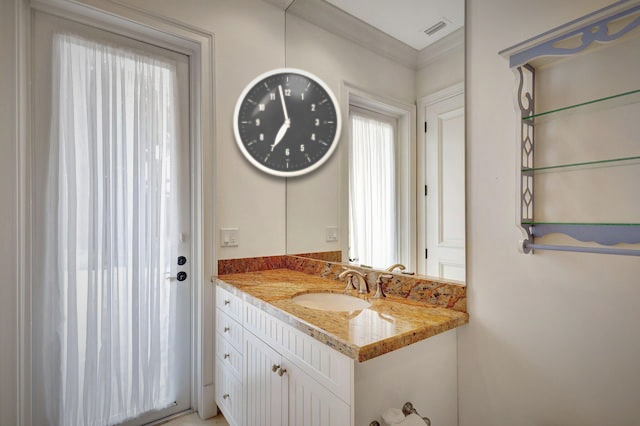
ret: 6:58
